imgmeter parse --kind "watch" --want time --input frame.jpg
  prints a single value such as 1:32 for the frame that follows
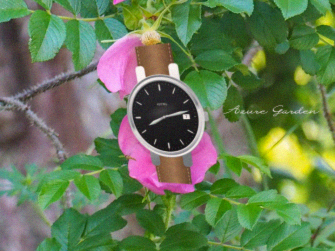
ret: 8:13
